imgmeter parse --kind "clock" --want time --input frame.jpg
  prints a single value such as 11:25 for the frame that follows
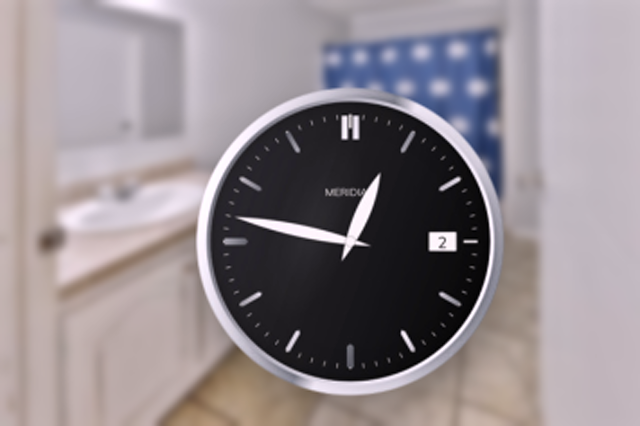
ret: 12:47
